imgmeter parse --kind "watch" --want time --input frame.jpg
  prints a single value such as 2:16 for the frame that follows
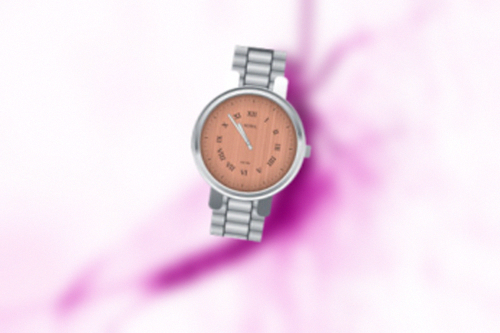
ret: 10:53
